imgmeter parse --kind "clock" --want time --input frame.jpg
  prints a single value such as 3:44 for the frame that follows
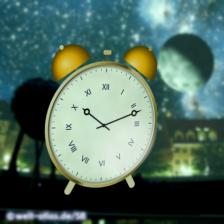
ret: 10:12
